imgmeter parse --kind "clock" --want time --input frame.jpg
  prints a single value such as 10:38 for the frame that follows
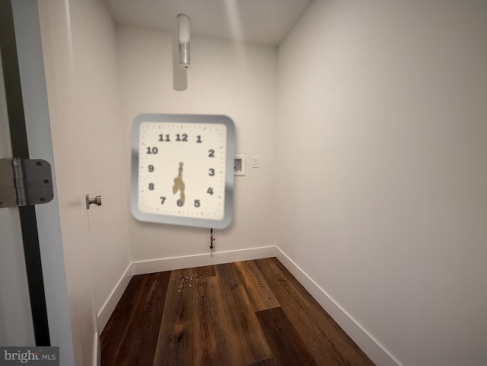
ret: 6:29
